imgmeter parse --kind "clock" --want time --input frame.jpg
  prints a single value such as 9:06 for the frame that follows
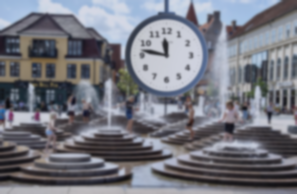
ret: 11:47
